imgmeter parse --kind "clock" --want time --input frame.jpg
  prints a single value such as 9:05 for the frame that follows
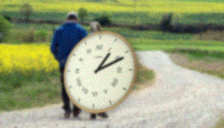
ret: 1:11
